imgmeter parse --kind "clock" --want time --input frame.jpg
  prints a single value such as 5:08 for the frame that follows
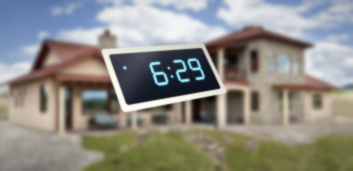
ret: 6:29
